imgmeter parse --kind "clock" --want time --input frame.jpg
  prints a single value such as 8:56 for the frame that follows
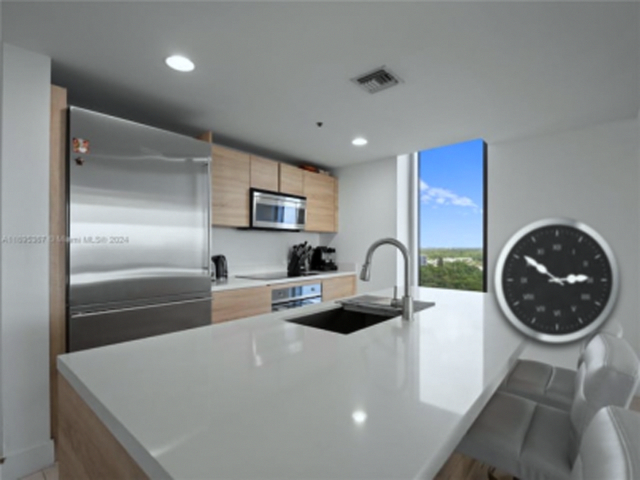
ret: 2:51
